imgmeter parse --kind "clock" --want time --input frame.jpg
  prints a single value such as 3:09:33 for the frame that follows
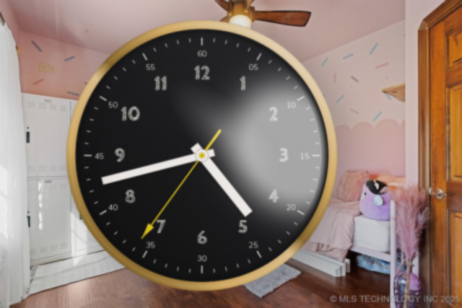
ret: 4:42:36
